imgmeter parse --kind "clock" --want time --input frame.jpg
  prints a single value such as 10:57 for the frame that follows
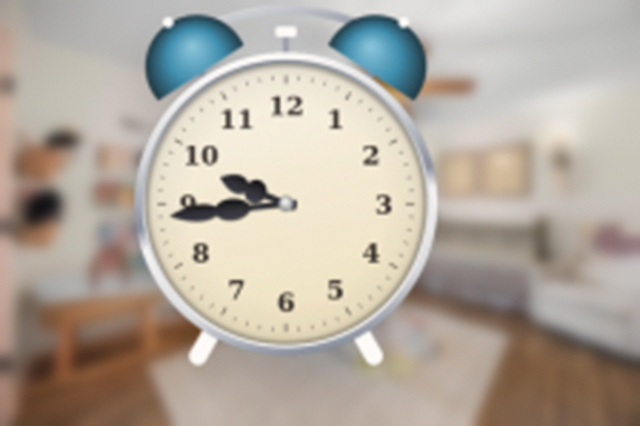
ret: 9:44
